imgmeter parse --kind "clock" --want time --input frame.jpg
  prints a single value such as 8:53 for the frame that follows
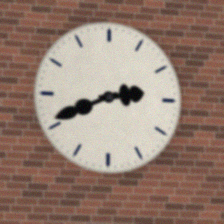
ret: 2:41
